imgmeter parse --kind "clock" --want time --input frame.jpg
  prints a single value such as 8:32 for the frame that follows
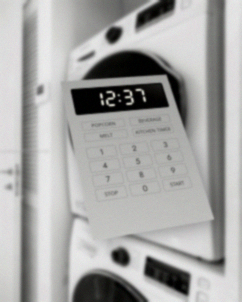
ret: 12:37
